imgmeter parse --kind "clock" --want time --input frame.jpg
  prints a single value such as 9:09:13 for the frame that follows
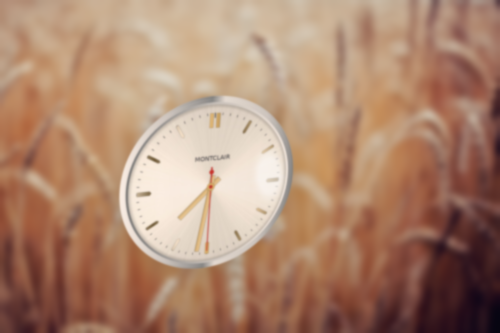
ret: 7:31:30
